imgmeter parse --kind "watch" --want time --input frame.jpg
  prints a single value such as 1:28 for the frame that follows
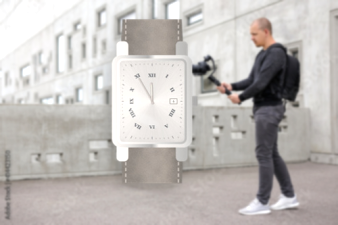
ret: 11:55
